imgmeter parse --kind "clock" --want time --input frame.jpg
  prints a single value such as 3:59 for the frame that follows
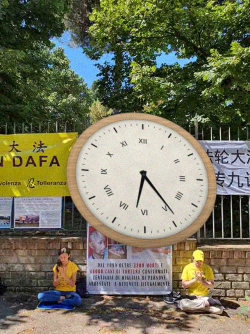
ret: 6:24
